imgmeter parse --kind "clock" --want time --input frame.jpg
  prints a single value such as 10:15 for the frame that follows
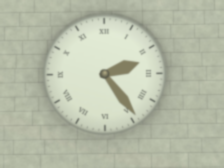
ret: 2:24
